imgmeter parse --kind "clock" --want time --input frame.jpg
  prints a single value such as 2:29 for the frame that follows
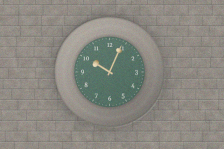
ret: 10:04
